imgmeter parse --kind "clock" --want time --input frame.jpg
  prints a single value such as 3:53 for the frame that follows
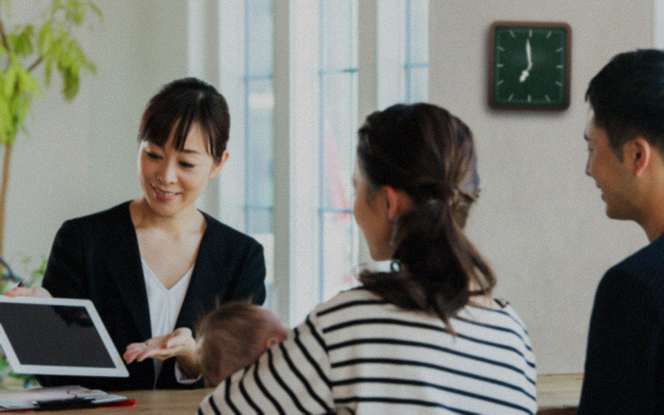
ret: 6:59
